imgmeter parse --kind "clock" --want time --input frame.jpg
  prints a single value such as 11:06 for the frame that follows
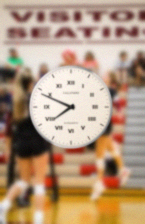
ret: 7:49
